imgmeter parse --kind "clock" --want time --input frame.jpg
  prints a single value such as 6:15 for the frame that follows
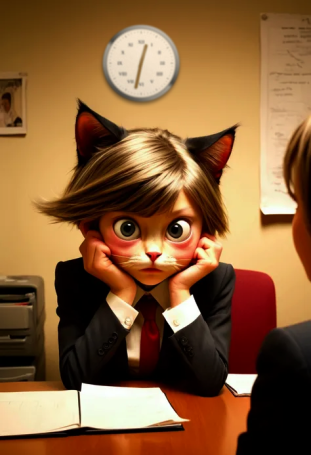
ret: 12:32
